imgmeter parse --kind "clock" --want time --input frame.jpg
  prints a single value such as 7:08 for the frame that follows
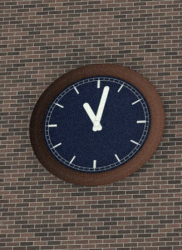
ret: 11:02
